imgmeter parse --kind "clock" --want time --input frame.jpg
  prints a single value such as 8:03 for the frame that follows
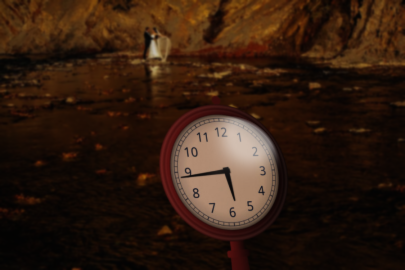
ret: 5:44
